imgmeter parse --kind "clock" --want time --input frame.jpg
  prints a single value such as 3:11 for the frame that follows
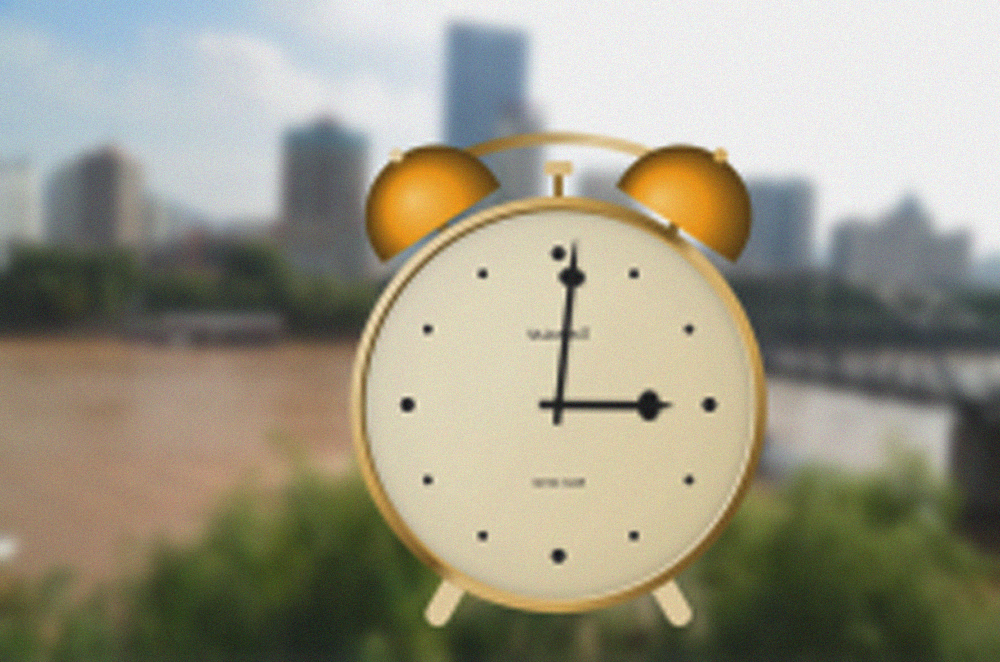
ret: 3:01
